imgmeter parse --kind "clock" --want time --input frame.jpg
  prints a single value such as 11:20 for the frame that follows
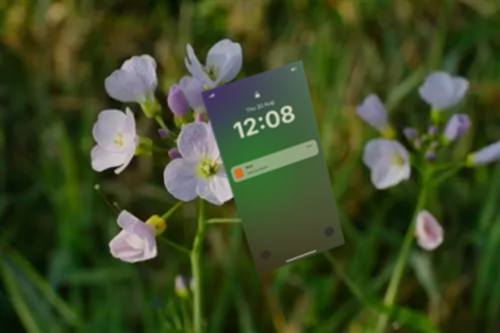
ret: 12:08
